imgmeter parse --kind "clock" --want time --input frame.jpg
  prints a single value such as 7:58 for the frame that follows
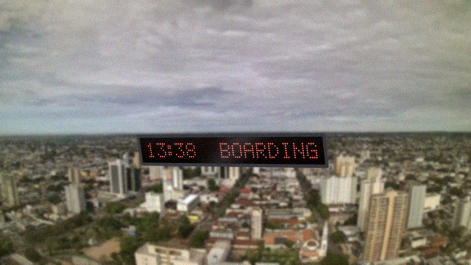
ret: 13:38
